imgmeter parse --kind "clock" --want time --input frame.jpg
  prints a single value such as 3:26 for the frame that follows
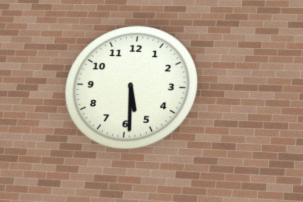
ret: 5:29
